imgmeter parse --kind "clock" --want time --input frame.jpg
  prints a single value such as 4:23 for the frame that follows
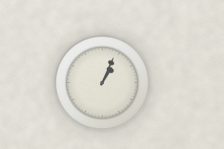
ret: 1:04
